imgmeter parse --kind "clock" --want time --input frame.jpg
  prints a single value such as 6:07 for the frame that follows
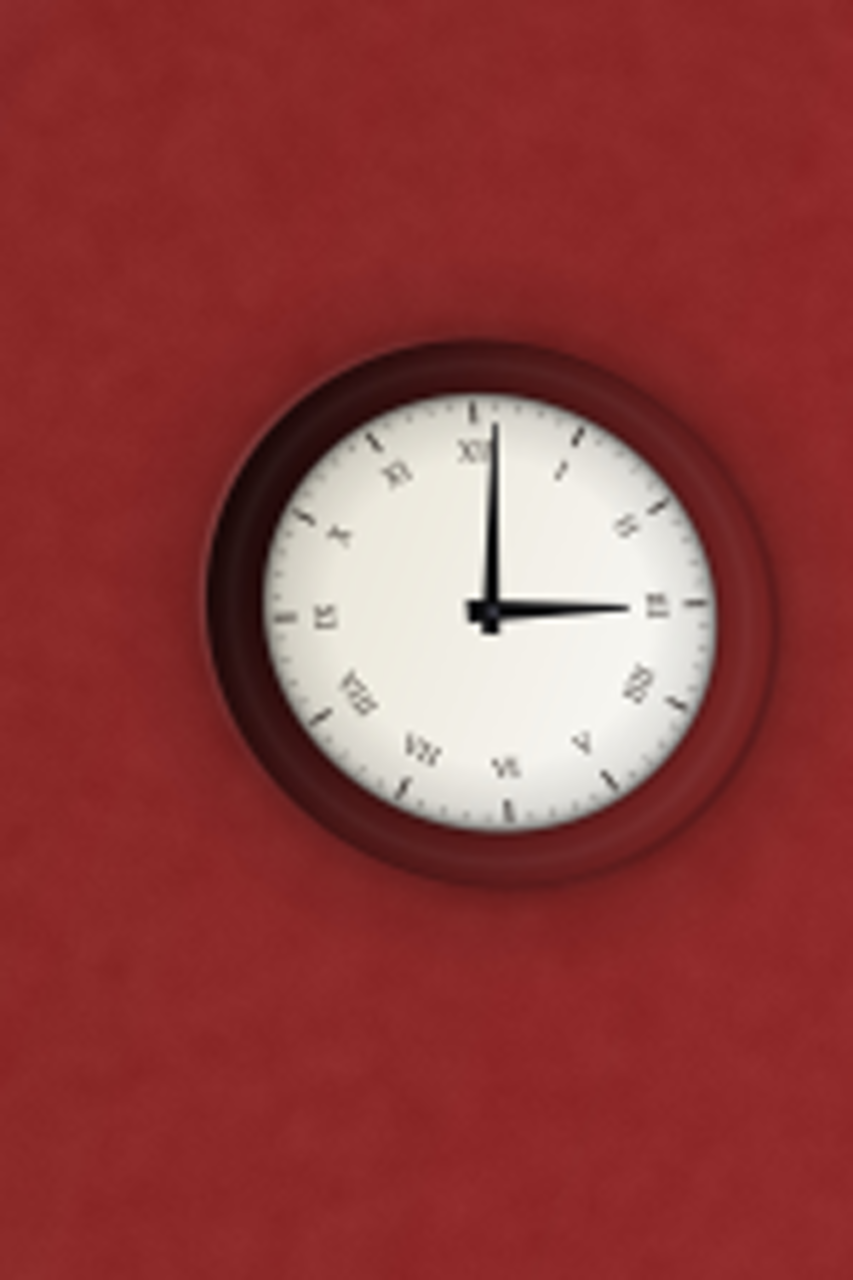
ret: 3:01
